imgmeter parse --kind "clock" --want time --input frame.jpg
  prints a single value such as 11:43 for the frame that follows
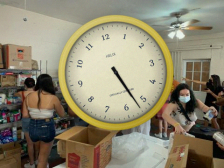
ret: 5:27
